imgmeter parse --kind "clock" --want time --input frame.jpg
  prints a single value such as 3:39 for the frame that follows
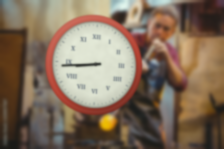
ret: 8:44
